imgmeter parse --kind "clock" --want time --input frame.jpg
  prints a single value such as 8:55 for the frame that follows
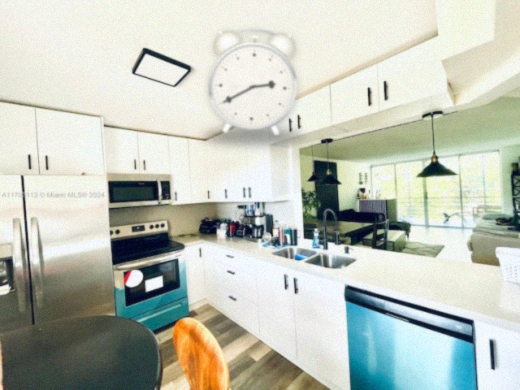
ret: 2:40
